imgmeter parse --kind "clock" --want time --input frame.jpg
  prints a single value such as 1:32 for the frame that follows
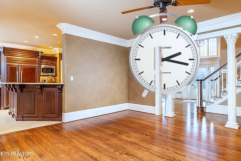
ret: 2:17
